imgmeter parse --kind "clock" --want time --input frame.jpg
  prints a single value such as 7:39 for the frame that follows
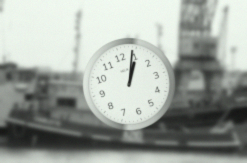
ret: 1:04
